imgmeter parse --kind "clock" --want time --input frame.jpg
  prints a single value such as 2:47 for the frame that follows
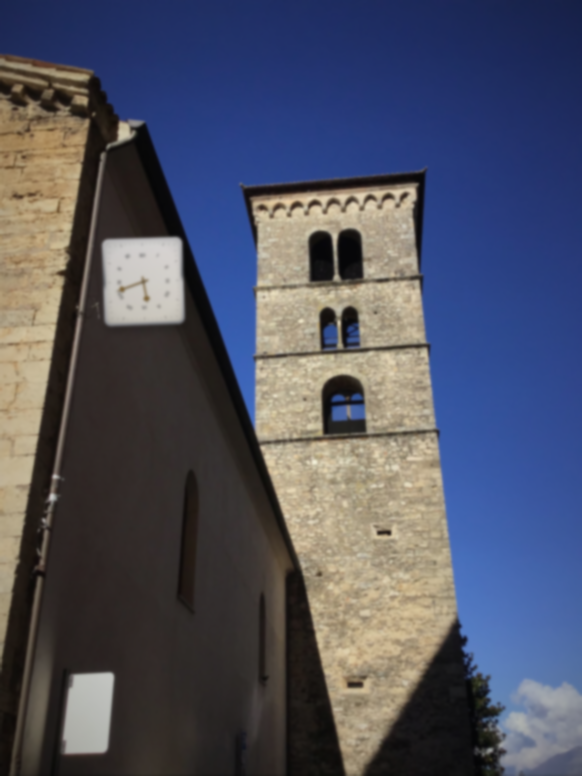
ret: 5:42
